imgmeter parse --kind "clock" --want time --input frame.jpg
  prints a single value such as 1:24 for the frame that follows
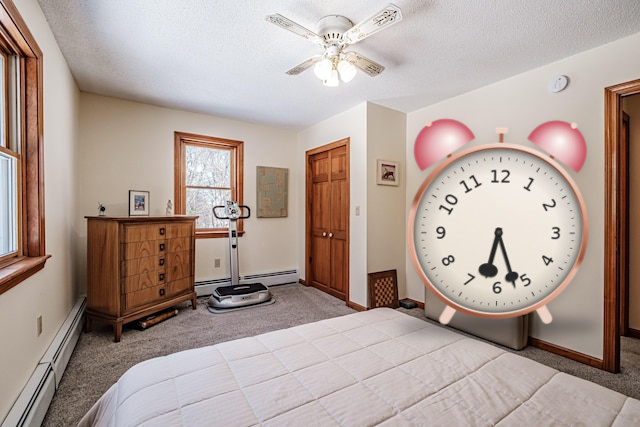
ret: 6:27
